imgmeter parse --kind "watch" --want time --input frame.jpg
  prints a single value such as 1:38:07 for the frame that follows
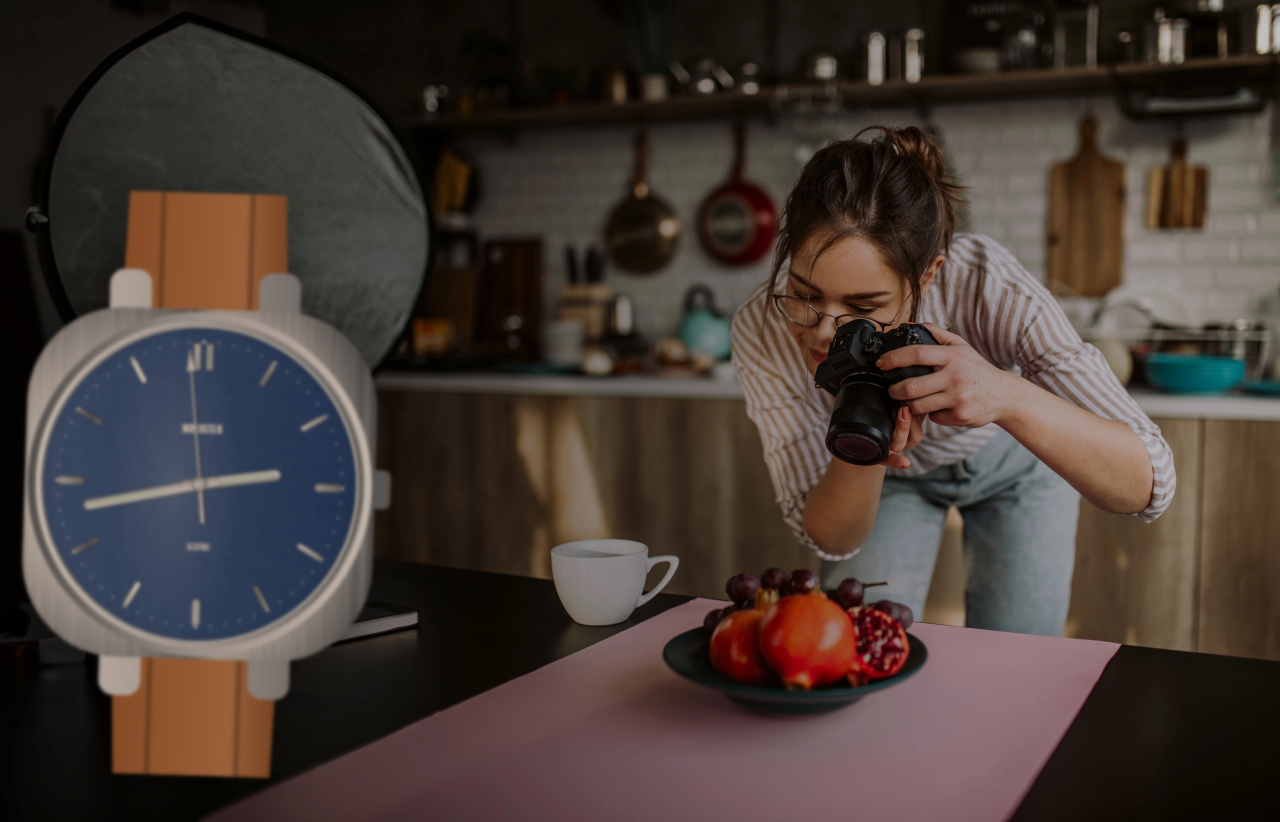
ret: 2:42:59
